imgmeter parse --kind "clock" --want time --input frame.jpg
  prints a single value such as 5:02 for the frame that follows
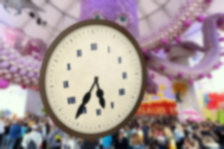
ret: 5:36
